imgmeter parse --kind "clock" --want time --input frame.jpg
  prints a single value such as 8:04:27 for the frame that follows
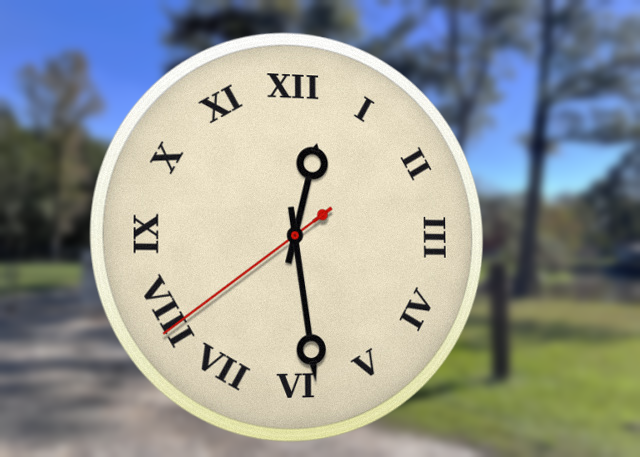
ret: 12:28:39
